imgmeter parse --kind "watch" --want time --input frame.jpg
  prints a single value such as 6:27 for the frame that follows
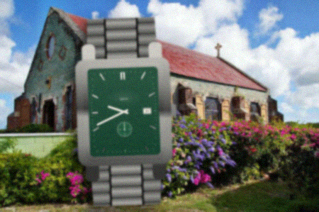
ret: 9:41
